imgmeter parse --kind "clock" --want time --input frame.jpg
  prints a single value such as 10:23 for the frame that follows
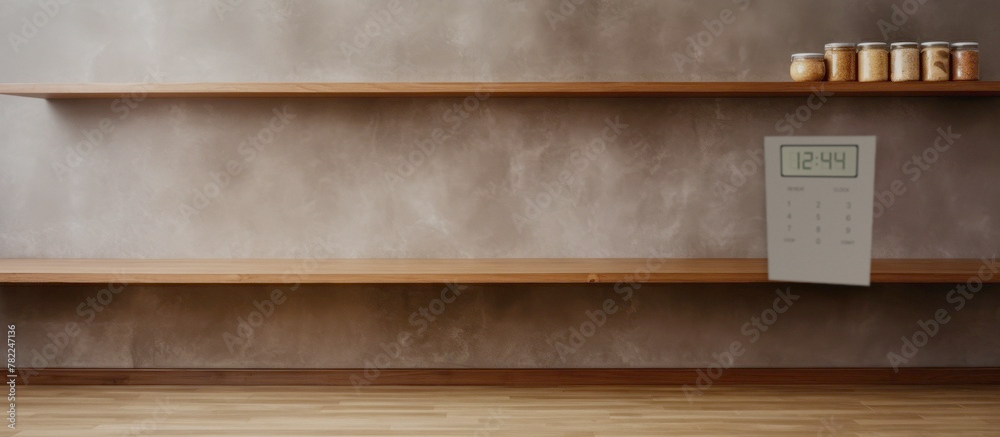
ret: 12:44
